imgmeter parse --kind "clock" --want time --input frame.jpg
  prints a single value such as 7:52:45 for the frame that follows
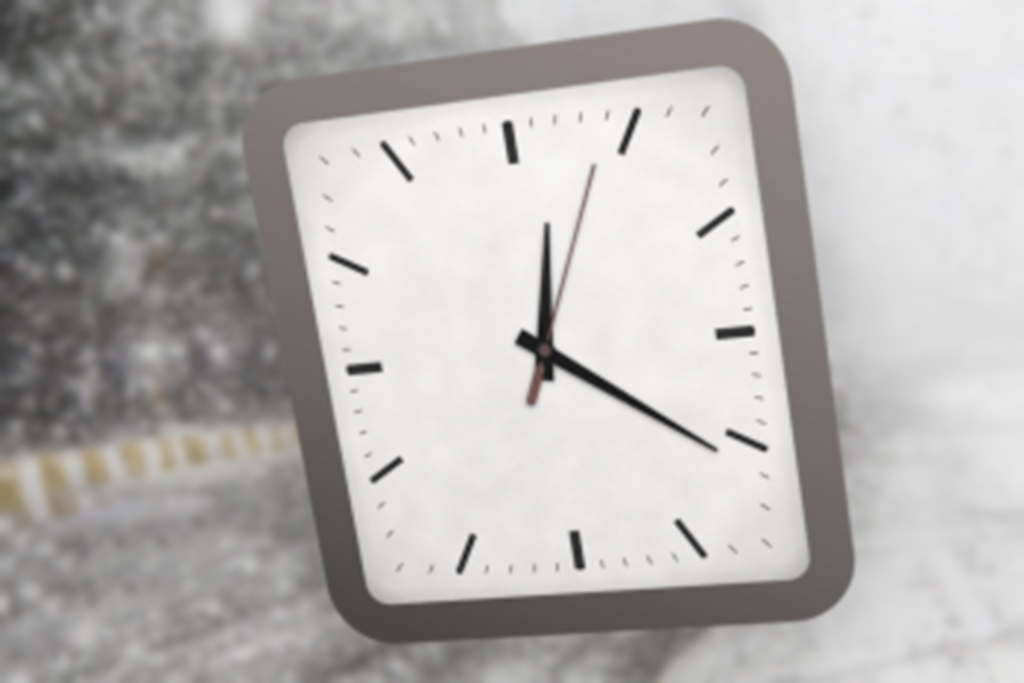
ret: 12:21:04
